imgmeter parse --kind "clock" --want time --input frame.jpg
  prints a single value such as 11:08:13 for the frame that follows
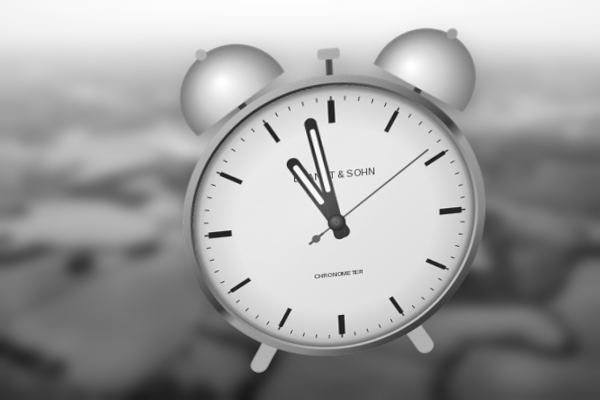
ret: 10:58:09
